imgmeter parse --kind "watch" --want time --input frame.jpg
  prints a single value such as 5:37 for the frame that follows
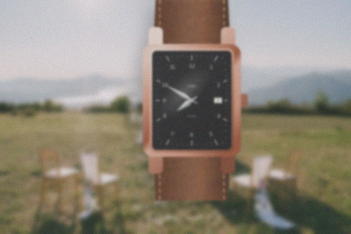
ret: 7:50
